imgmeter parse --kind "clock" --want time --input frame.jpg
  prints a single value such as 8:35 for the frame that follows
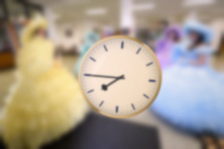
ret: 7:45
